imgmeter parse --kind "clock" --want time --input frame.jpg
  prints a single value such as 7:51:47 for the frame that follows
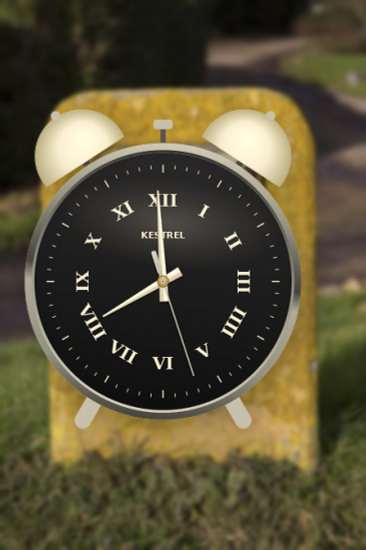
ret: 7:59:27
